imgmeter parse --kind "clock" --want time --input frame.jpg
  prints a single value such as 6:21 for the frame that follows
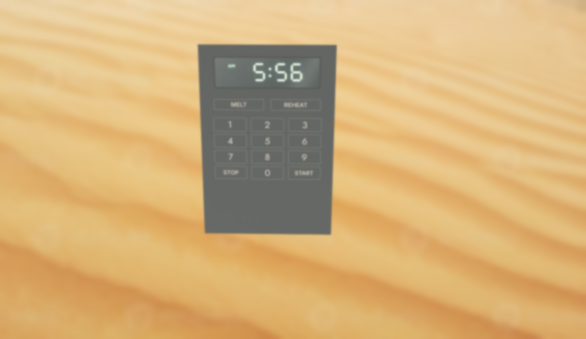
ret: 5:56
